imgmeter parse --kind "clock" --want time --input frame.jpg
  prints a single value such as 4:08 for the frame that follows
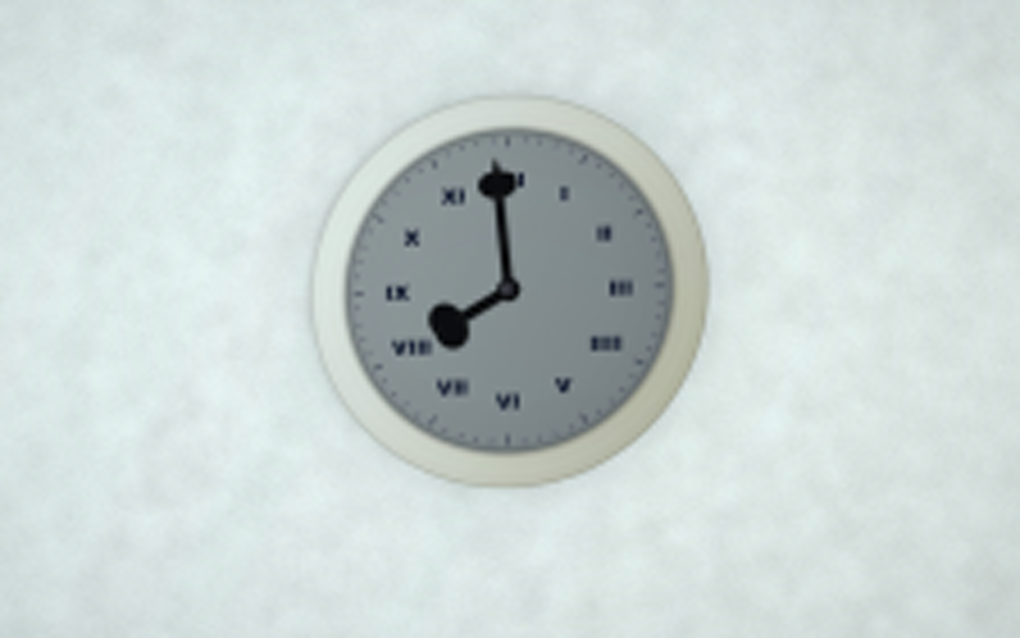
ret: 7:59
